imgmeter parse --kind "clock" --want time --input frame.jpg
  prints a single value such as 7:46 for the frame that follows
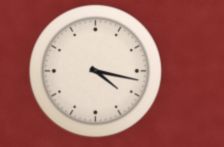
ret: 4:17
